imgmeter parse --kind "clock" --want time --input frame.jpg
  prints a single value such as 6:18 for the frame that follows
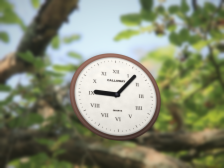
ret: 9:07
